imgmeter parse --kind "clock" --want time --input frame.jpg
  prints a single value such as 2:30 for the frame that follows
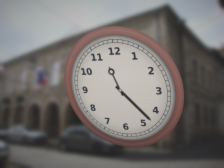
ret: 11:23
